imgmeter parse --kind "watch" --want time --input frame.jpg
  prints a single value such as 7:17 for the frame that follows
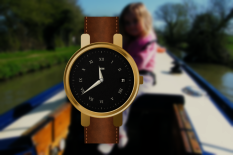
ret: 11:39
